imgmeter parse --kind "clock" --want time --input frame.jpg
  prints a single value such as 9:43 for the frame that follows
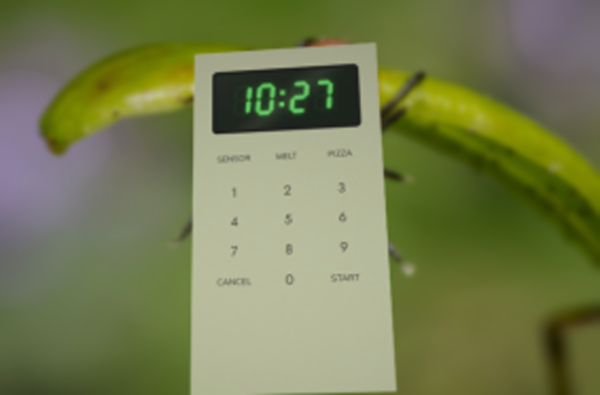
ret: 10:27
